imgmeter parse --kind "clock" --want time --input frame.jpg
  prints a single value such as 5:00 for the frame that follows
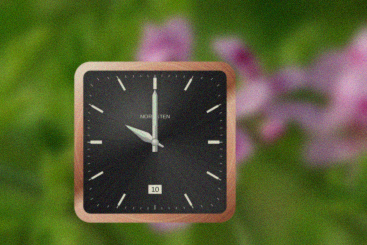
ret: 10:00
